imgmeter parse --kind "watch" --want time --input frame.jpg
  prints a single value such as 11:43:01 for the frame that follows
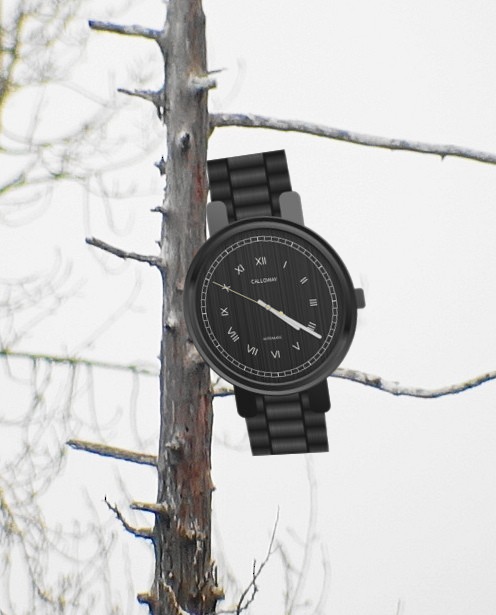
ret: 4:20:50
